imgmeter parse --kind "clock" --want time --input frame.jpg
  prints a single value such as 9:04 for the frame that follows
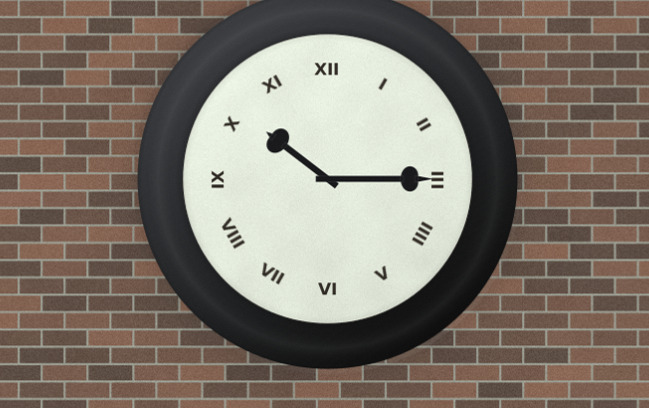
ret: 10:15
